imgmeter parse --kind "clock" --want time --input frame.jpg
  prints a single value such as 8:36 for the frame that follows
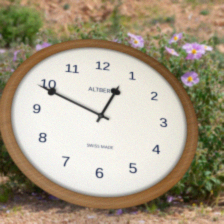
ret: 12:49
